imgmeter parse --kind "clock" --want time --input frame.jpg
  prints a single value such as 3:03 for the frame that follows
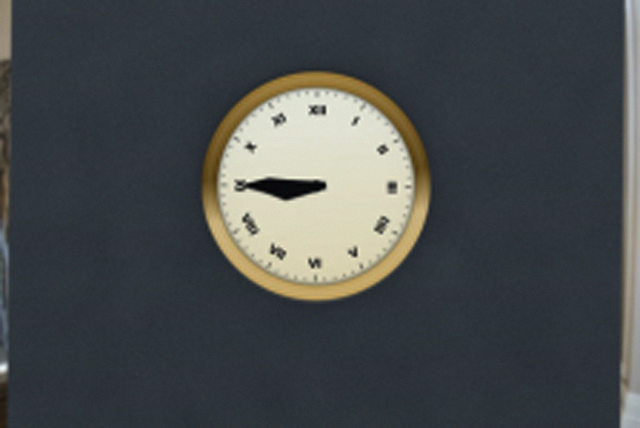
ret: 8:45
